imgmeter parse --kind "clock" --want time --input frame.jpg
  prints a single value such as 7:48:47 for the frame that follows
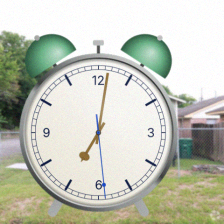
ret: 7:01:29
